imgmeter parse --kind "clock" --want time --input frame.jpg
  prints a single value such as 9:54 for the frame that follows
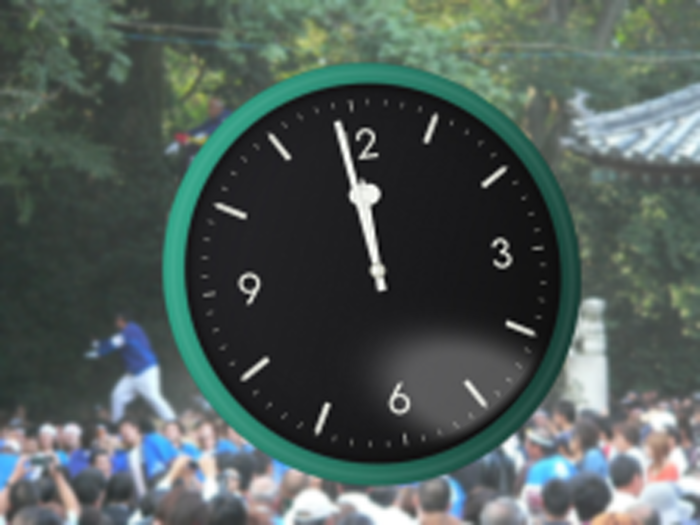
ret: 11:59
